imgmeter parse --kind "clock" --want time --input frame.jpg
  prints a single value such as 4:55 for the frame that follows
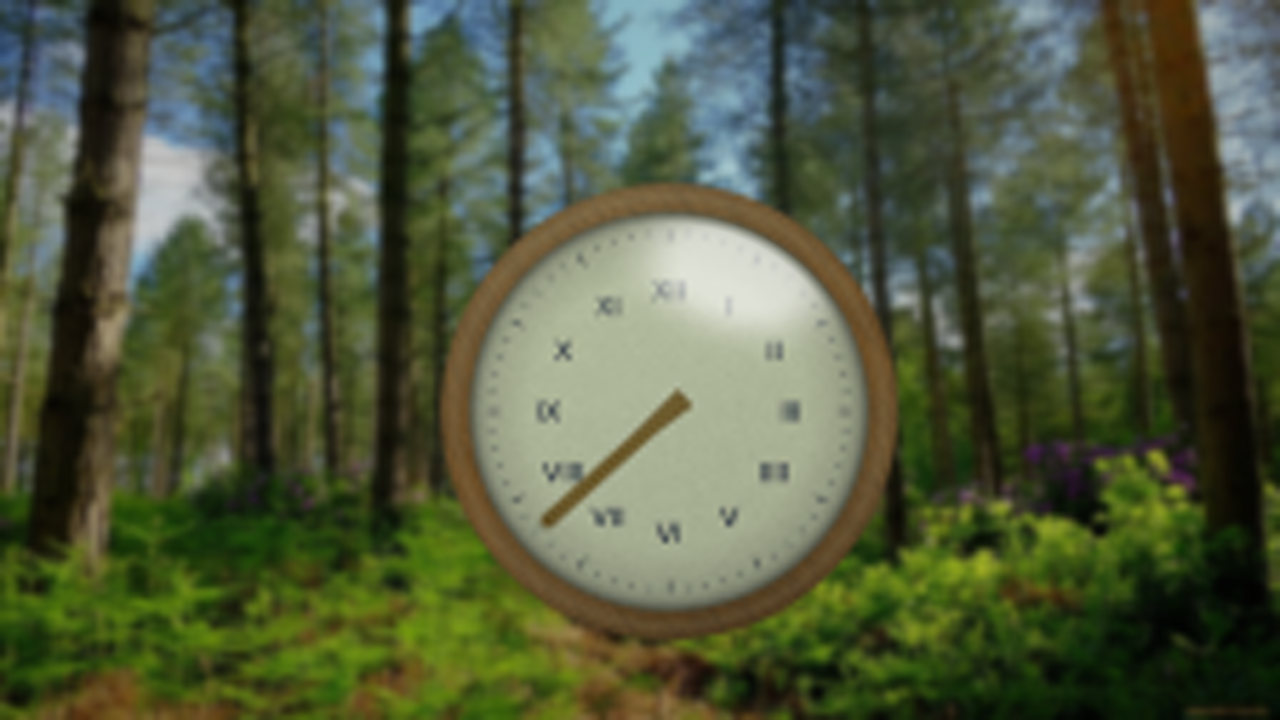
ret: 7:38
